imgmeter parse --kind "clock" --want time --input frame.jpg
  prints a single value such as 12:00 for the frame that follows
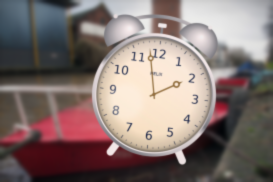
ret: 1:58
